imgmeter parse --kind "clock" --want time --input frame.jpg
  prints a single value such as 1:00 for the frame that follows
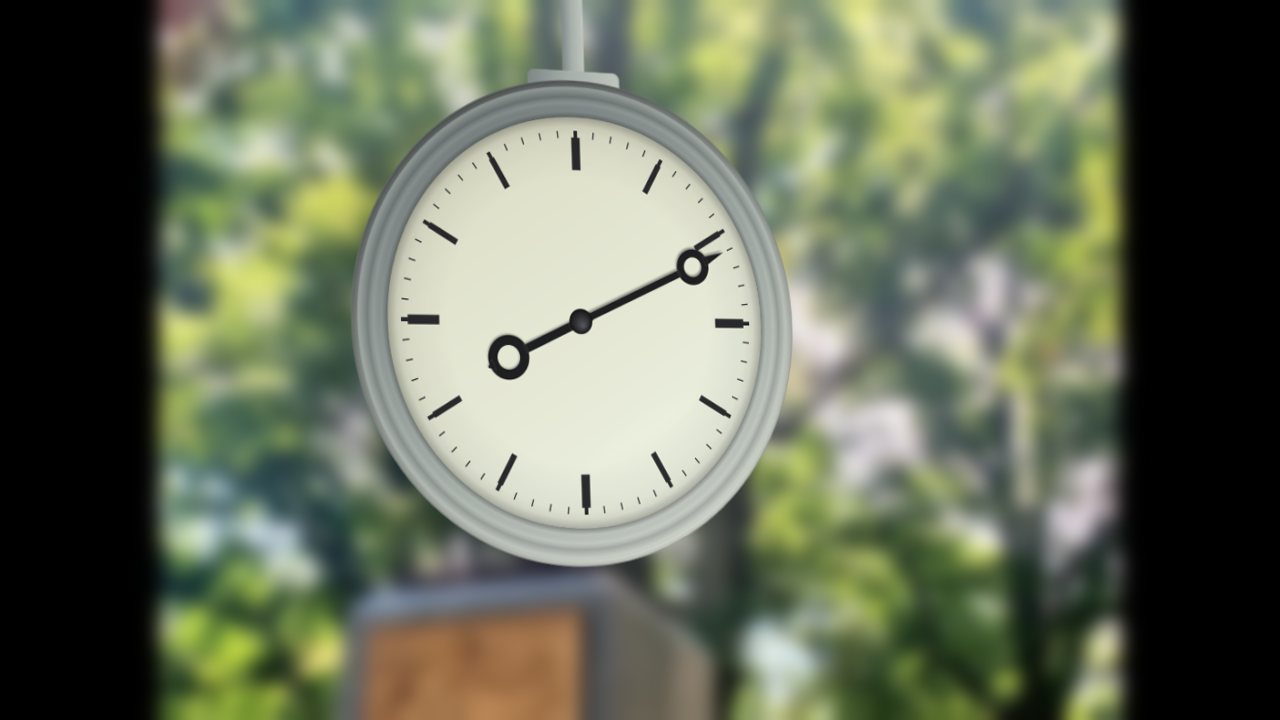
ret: 8:11
